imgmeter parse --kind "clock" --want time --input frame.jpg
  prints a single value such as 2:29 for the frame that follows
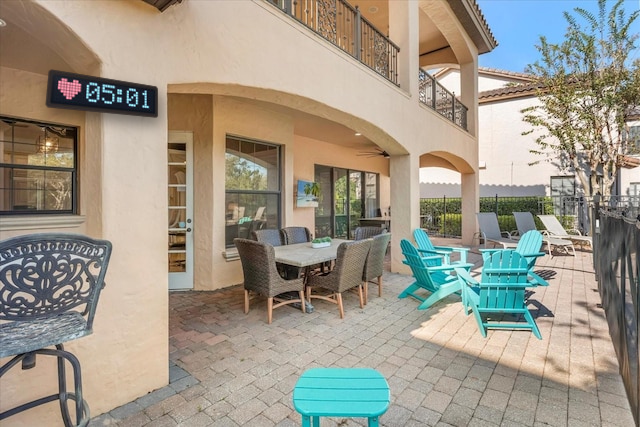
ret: 5:01
